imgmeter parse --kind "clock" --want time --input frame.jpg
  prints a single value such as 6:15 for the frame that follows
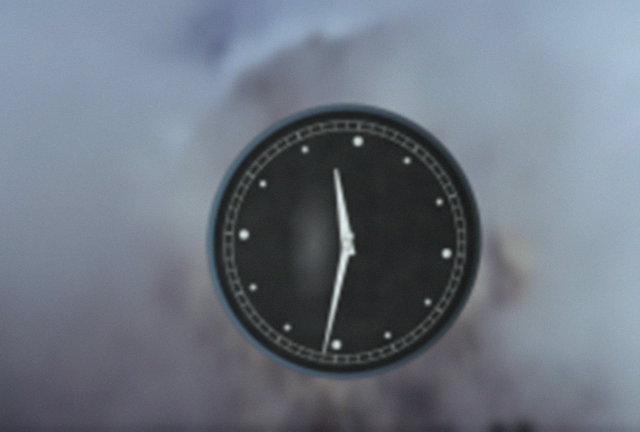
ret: 11:31
